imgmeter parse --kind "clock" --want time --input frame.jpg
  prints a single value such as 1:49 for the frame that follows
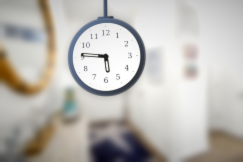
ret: 5:46
